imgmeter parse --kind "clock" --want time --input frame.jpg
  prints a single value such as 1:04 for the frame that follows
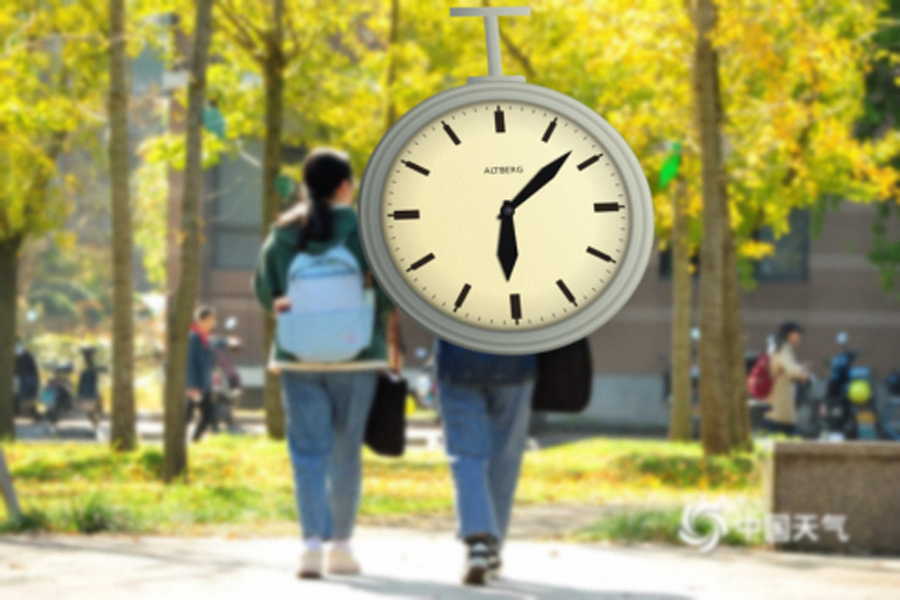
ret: 6:08
